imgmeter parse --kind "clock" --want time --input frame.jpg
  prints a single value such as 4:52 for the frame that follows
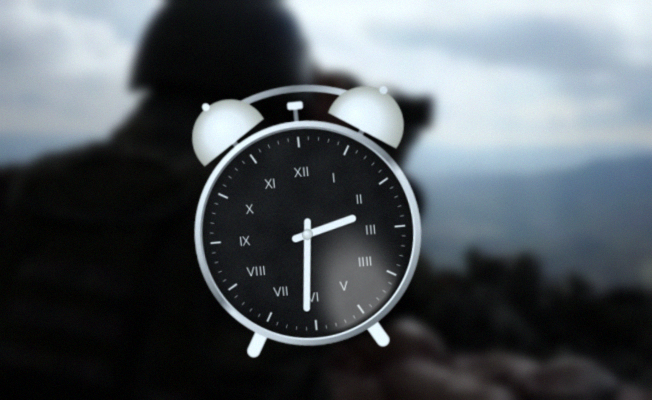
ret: 2:31
